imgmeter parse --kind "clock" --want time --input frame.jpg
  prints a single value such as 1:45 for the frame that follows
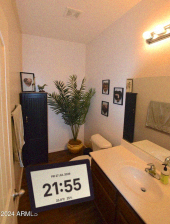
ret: 21:55
